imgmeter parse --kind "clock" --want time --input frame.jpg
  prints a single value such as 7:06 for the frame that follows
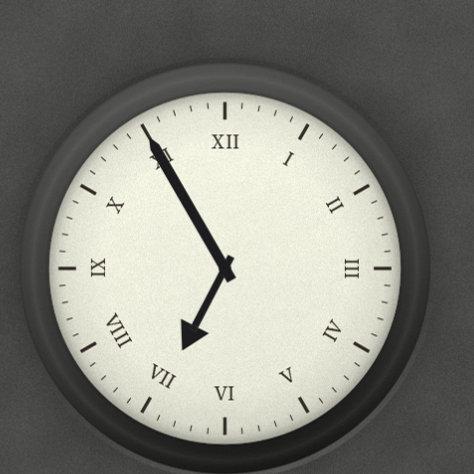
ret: 6:55
